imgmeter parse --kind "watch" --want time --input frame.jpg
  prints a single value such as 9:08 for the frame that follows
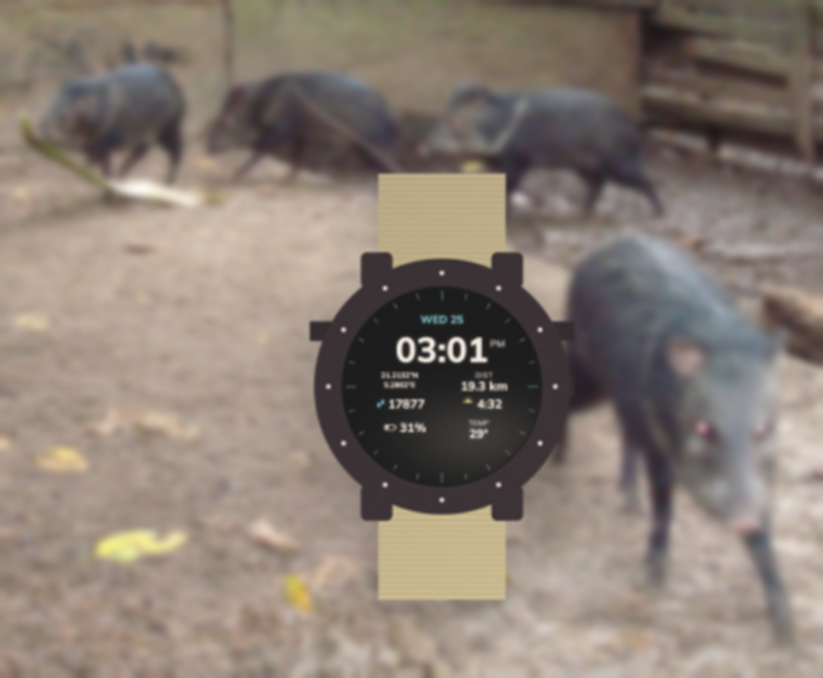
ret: 3:01
